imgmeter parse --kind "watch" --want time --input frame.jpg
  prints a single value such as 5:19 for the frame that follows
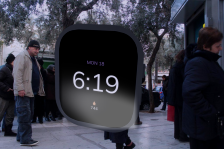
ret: 6:19
